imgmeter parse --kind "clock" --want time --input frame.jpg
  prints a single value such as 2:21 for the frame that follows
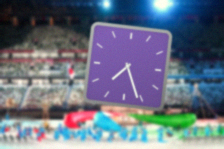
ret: 7:26
